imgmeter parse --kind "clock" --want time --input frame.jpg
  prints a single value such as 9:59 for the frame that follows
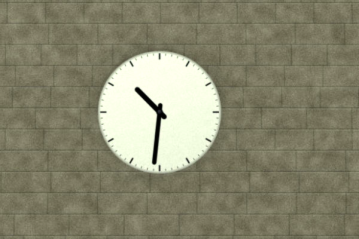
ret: 10:31
